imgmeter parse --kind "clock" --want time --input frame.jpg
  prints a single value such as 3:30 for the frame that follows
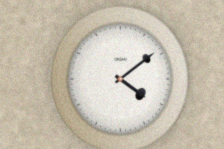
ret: 4:09
